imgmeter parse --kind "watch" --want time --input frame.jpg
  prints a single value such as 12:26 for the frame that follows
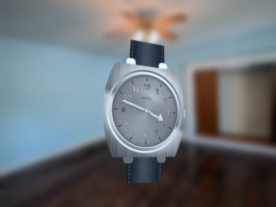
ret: 3:48
